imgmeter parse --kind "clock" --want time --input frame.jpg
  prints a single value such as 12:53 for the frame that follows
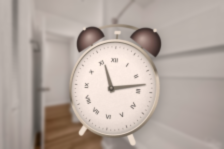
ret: 11:13
